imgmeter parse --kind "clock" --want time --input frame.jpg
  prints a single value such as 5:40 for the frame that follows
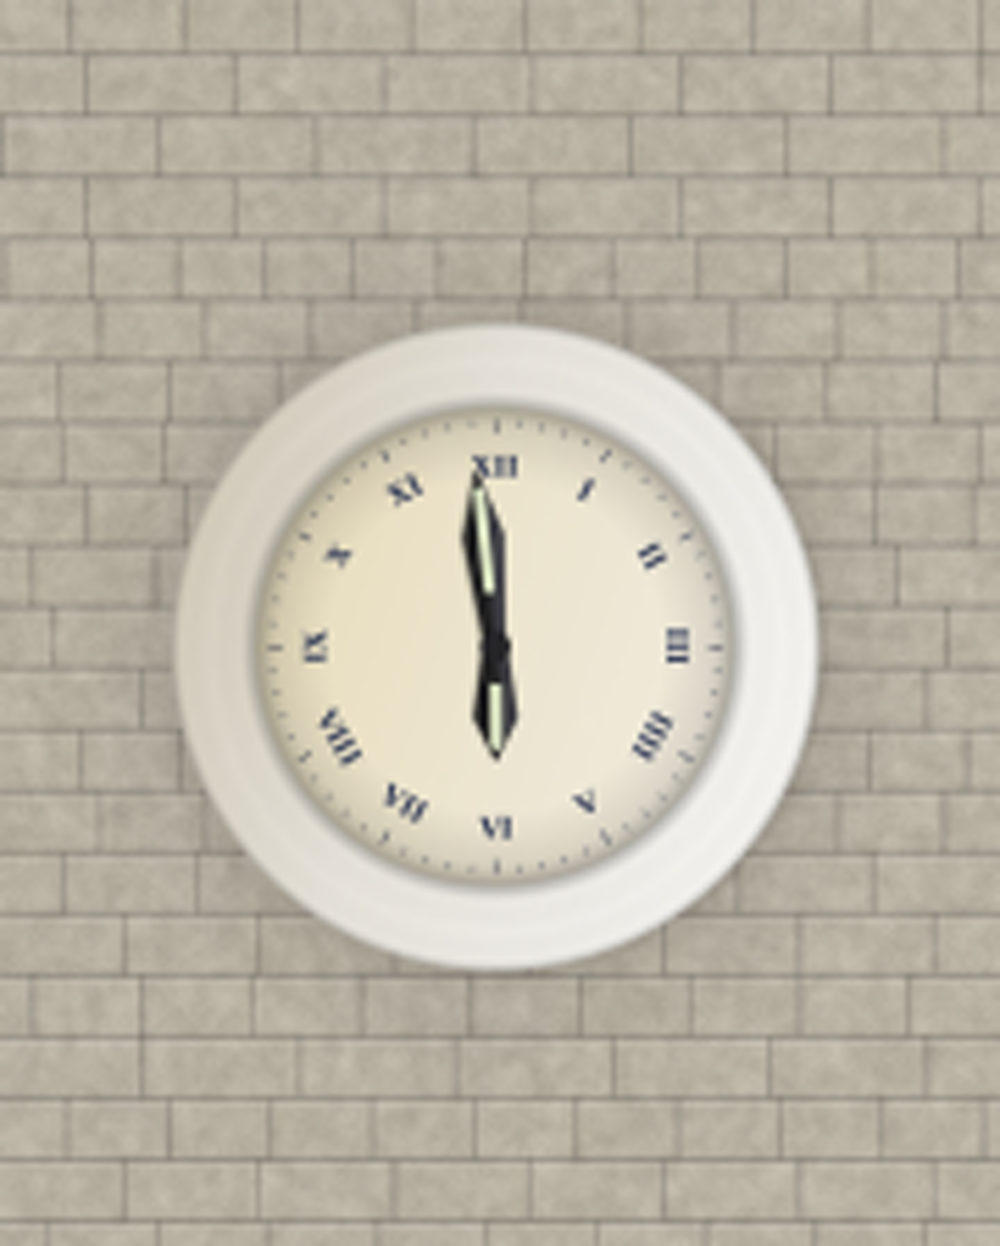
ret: 5:59
